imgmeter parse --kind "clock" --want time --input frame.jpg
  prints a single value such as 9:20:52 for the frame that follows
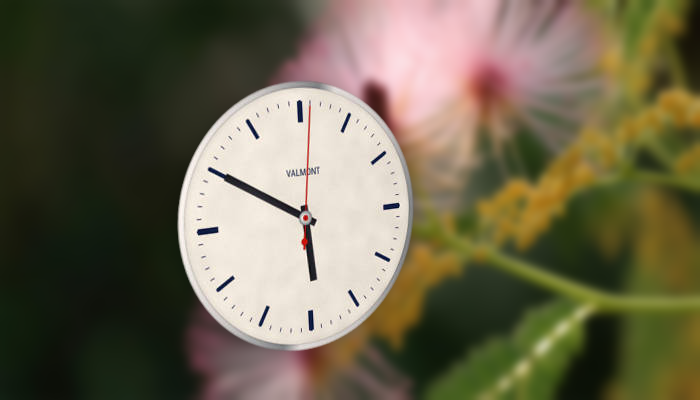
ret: 5:50:01
